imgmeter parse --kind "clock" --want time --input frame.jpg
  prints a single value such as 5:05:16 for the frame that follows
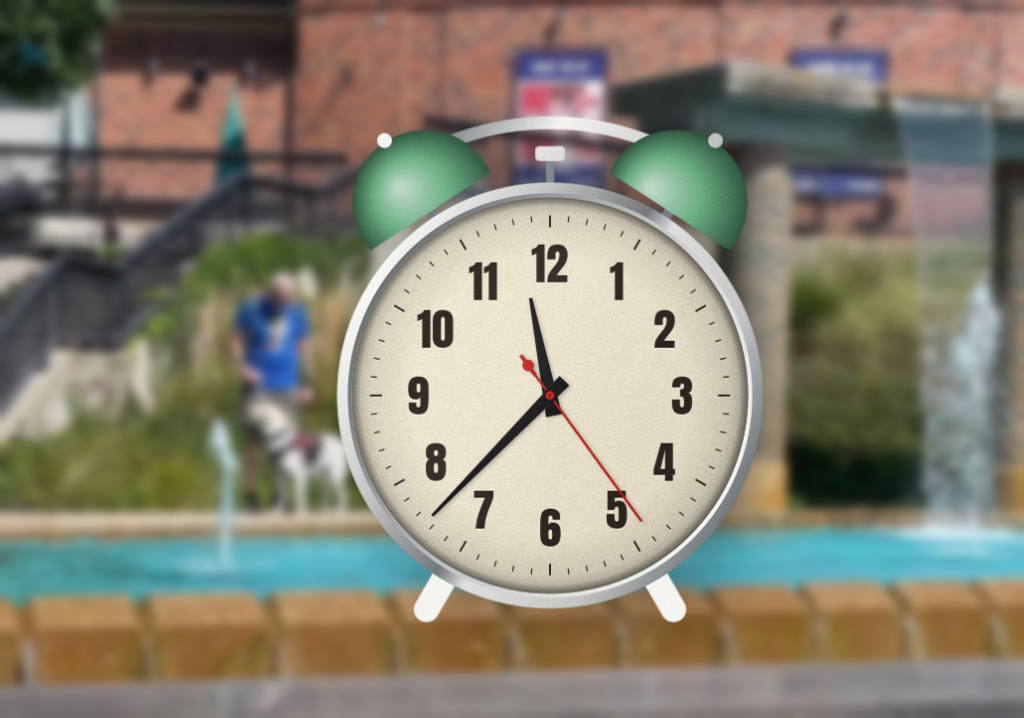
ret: 11:37:24
